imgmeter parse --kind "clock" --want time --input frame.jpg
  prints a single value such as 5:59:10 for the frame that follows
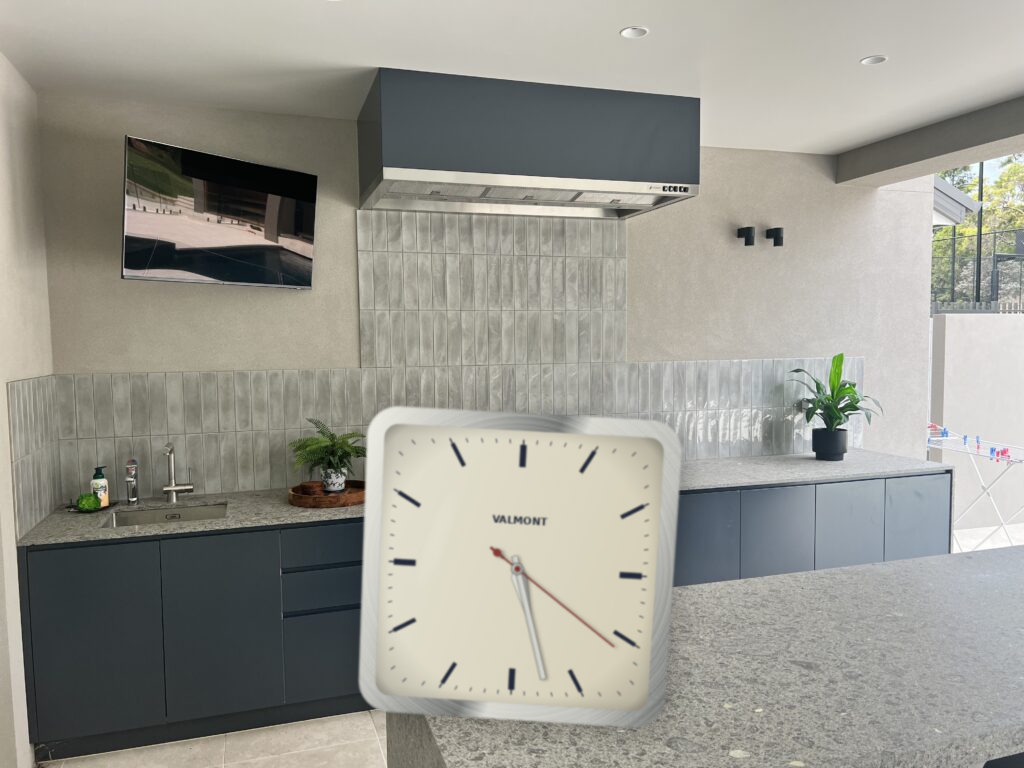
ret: 5:27:21
